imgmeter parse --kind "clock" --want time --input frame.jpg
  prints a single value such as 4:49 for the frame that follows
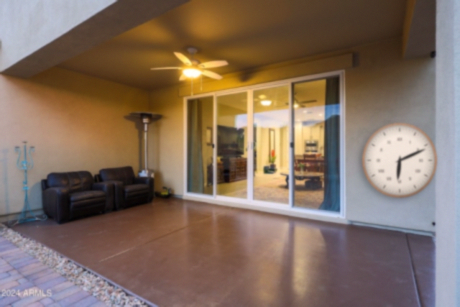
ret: 6:11
